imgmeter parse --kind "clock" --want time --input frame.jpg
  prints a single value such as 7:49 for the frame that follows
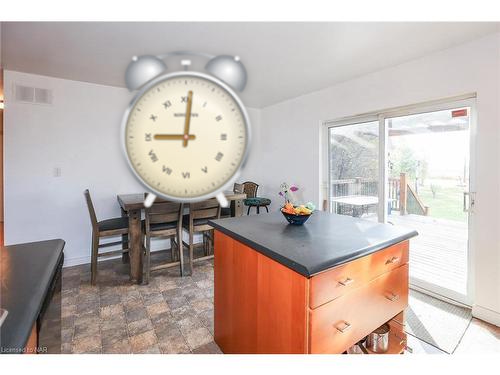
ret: 9:01
